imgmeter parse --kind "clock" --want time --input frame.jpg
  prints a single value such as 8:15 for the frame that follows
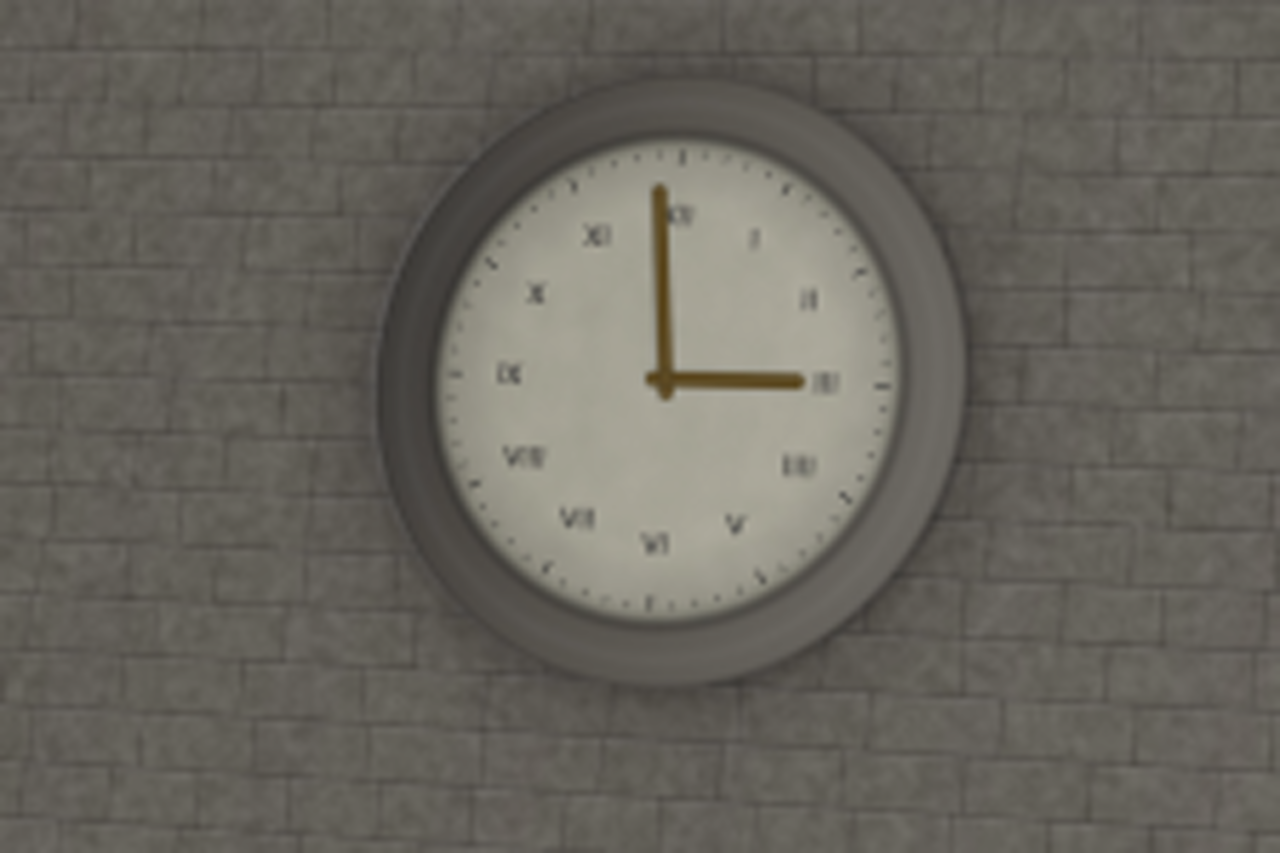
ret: 2:59
